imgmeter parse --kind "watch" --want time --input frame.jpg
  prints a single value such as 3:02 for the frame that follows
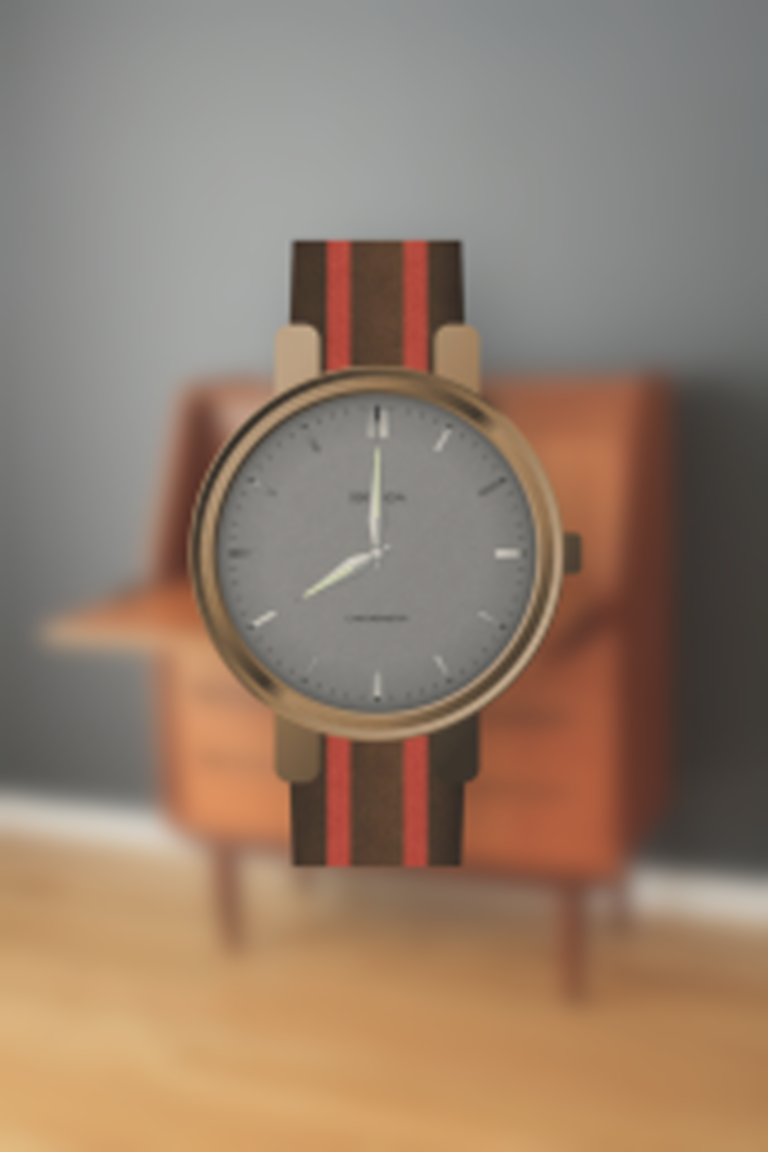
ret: 8:00
